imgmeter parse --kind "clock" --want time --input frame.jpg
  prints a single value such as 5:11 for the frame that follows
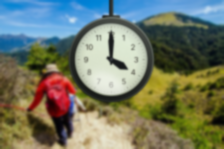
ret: 4:00
